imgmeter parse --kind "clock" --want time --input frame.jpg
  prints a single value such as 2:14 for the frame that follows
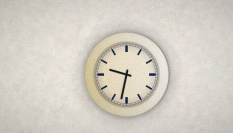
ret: 9:32
